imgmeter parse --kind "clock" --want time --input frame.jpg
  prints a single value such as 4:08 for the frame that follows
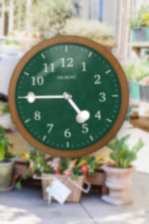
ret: 4:45
